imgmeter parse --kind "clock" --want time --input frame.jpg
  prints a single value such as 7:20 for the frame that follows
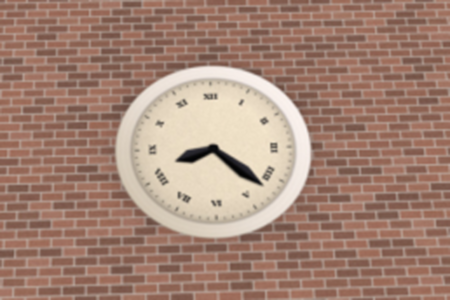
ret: 8:22
